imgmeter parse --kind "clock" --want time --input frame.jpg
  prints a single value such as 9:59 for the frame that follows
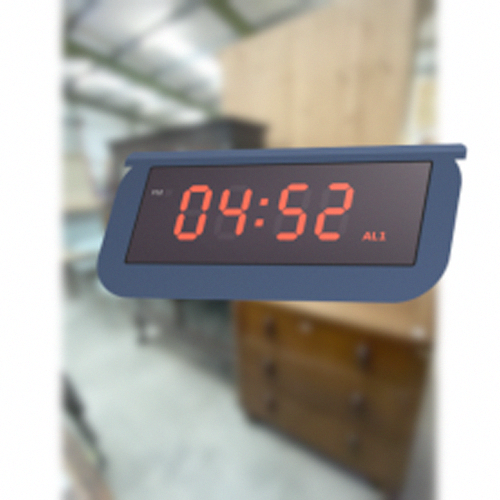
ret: 4:52
